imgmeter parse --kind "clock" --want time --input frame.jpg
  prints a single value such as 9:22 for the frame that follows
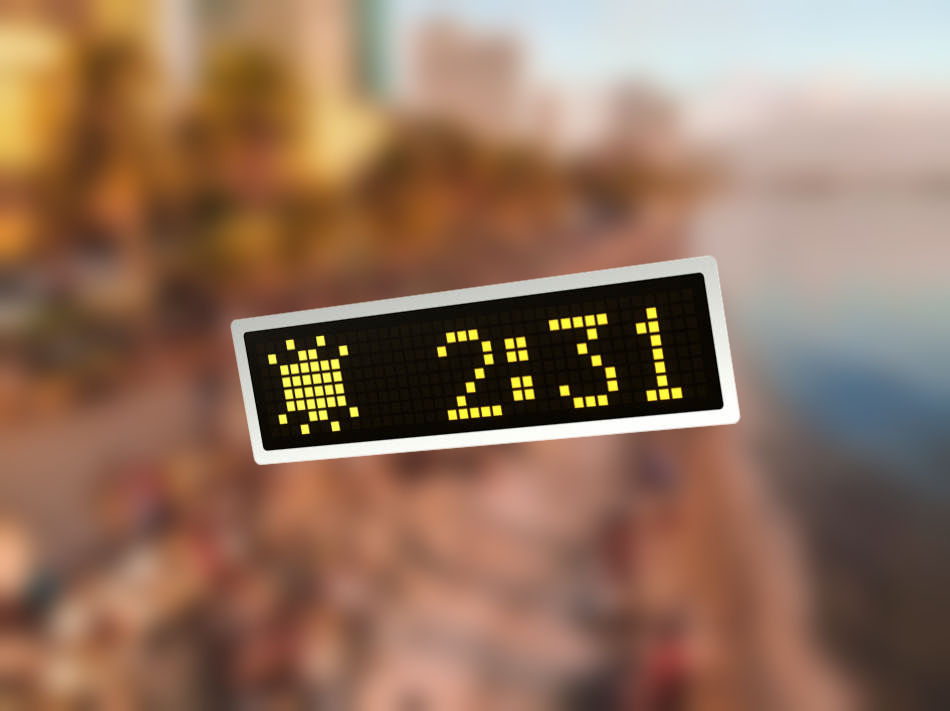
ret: 2:31
